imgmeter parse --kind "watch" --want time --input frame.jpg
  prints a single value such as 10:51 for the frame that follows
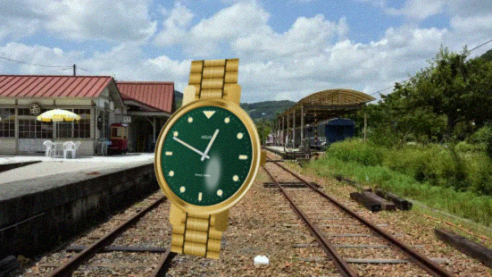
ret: 12:49
